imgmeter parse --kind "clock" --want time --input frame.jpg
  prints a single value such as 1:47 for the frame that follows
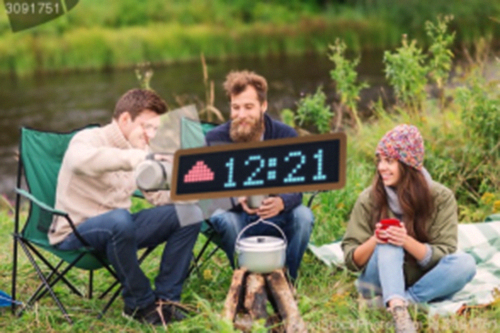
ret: 12:21
